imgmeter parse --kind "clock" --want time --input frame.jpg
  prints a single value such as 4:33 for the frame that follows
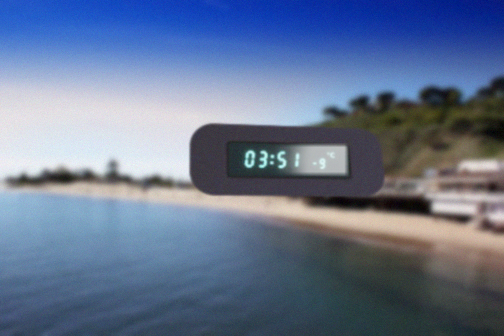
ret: 3:51
